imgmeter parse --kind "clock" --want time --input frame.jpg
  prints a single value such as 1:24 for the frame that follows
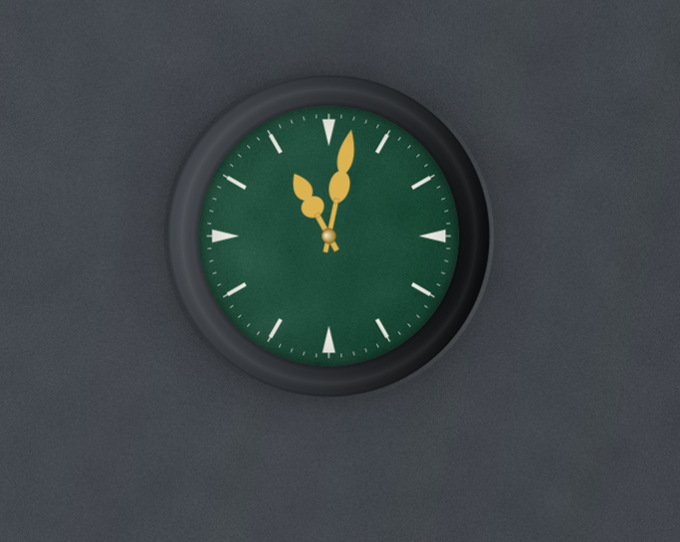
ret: 11:02
